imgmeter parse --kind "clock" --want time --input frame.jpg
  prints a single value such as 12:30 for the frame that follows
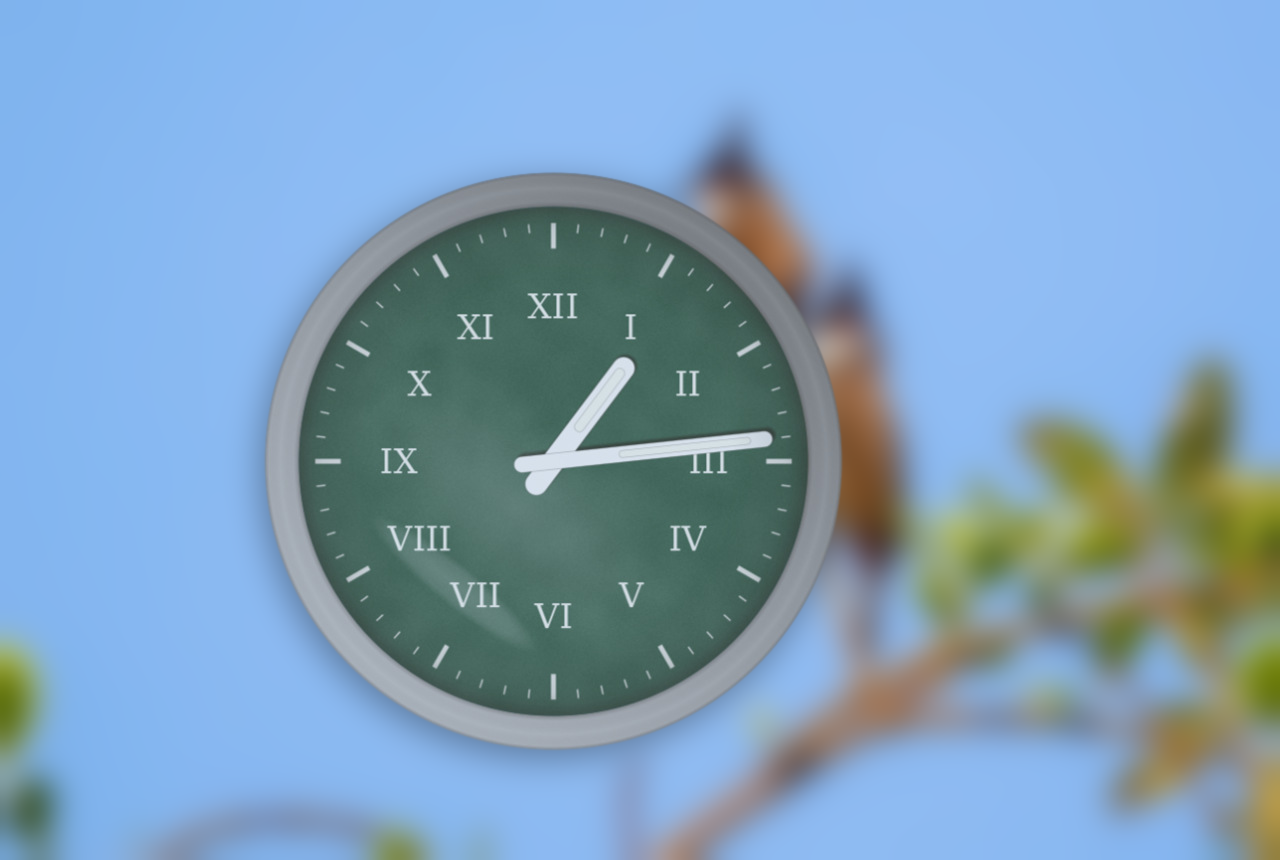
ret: 1:14
